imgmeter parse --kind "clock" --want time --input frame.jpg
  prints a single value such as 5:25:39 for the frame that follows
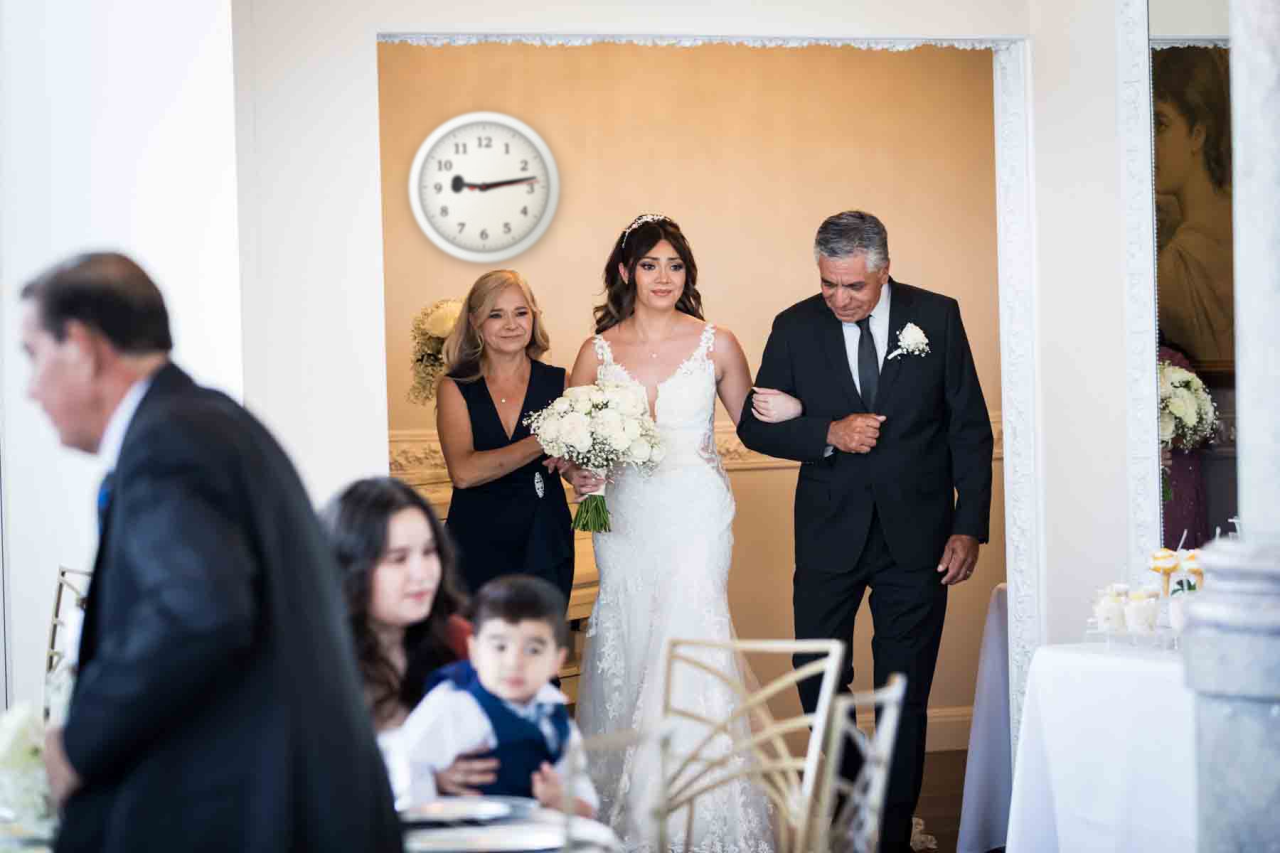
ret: 9:13:14
